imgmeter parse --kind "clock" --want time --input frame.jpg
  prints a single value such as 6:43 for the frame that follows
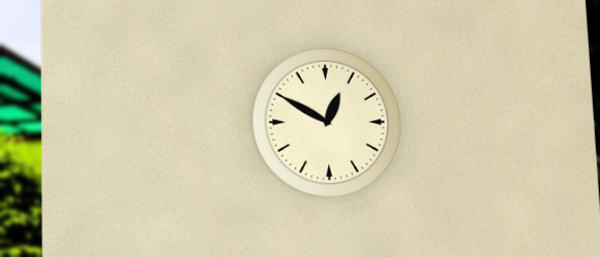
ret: 12:50
